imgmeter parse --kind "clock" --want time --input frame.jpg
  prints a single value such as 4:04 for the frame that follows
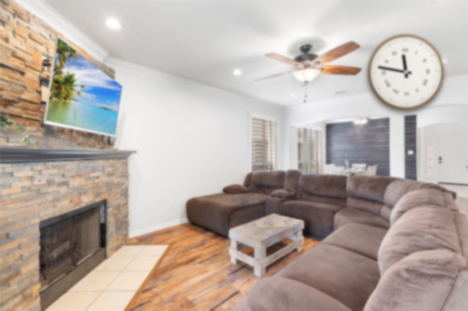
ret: 11:47
